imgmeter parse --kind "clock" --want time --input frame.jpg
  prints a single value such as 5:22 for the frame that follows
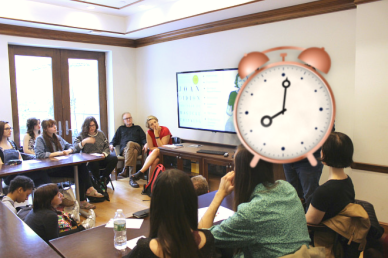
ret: 8:01
